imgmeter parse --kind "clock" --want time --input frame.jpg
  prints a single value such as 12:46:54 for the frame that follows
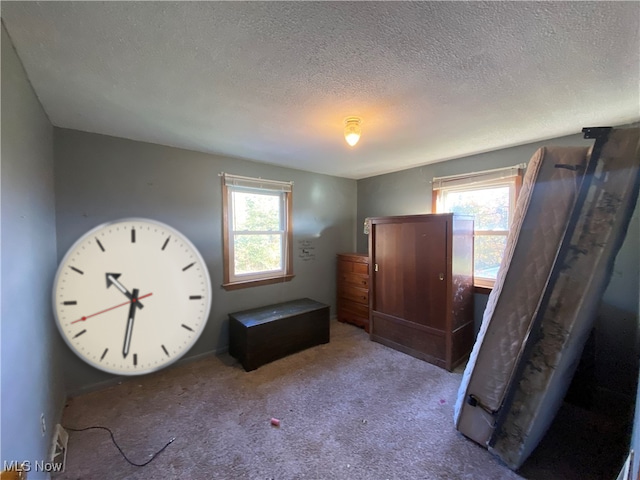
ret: 10:31:42
